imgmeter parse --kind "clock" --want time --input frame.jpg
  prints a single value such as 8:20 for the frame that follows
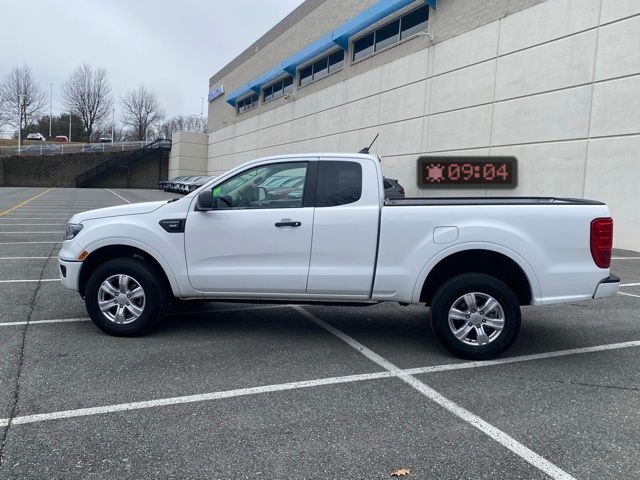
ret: 9:04
